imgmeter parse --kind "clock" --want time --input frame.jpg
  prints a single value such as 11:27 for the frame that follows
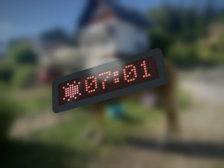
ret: 7:01
